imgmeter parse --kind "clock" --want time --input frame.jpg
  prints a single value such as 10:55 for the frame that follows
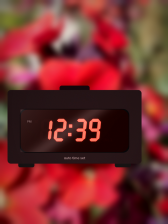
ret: 12:39
